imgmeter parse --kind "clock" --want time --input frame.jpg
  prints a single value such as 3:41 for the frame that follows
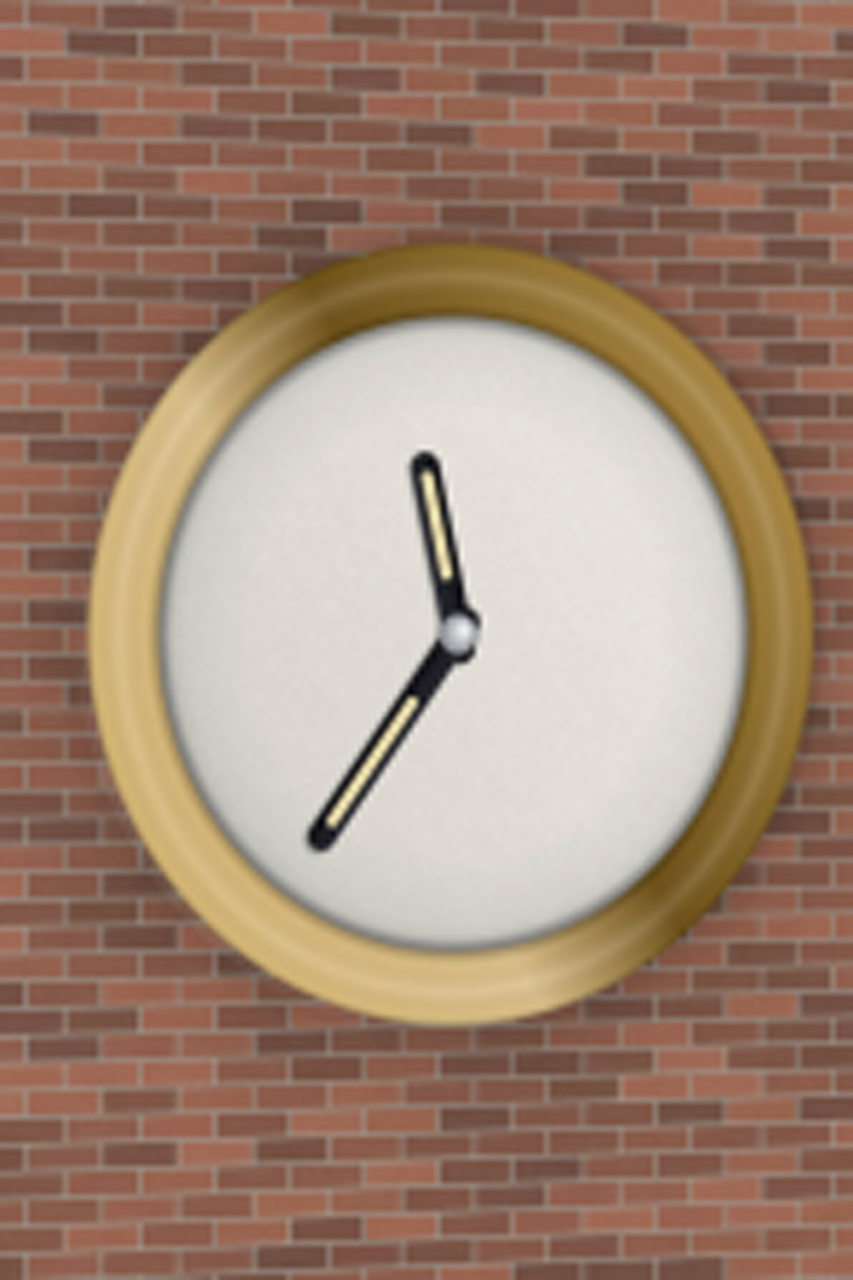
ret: 11:36
